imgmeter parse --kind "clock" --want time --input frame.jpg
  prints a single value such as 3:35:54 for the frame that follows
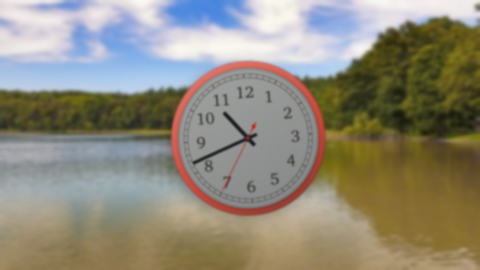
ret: 10:41:35
